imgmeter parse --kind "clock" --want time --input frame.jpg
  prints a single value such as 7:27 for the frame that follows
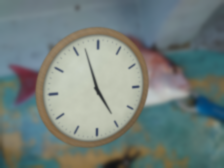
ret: 4:57
